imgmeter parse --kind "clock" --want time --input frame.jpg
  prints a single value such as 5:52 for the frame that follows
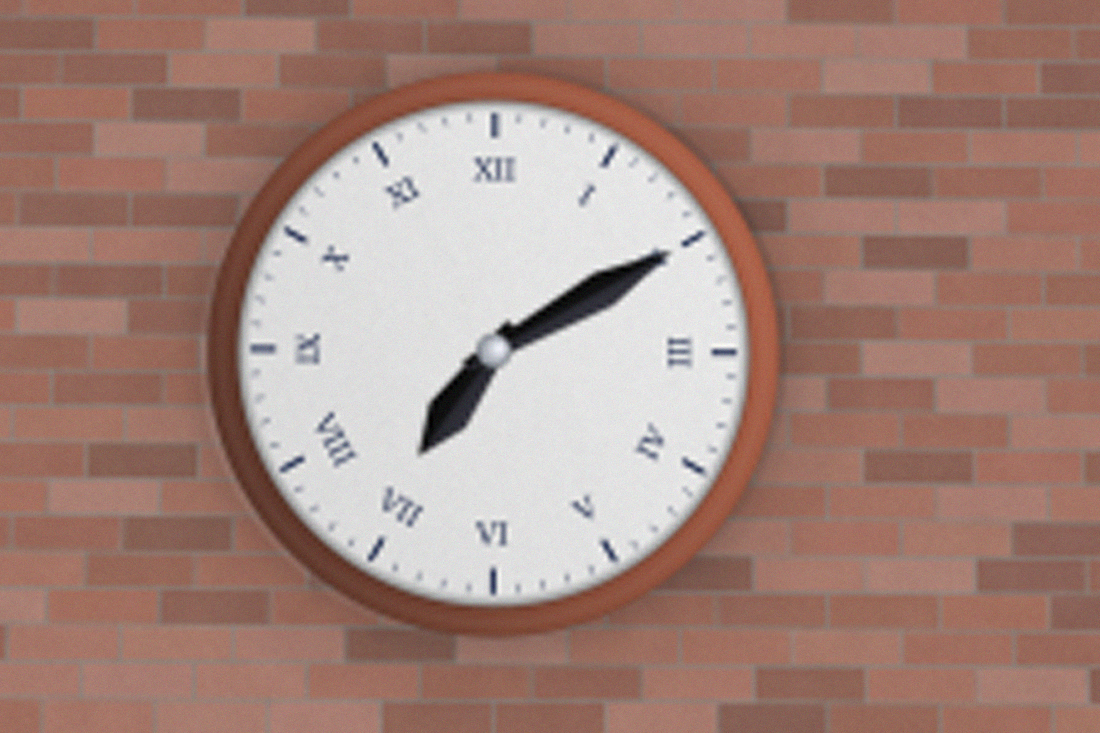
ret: 7:10
